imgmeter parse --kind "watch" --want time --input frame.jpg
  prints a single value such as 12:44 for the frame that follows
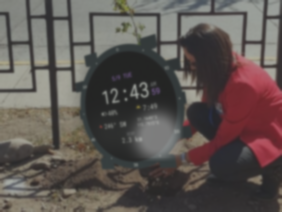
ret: 12:43
